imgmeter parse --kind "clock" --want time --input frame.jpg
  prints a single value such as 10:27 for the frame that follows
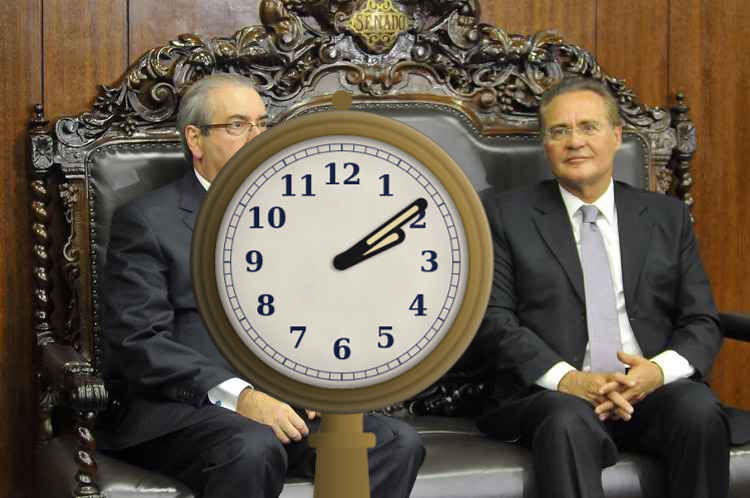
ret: 2:09
